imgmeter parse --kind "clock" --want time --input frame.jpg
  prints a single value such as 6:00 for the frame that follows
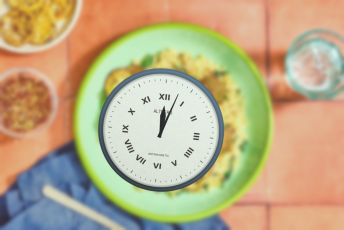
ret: 12:03
